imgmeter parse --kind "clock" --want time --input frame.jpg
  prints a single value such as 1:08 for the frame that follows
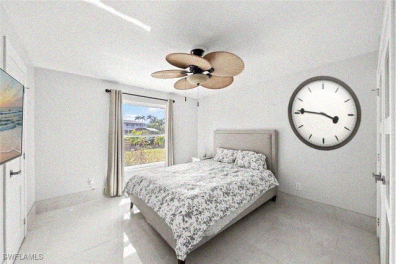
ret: 3:46
